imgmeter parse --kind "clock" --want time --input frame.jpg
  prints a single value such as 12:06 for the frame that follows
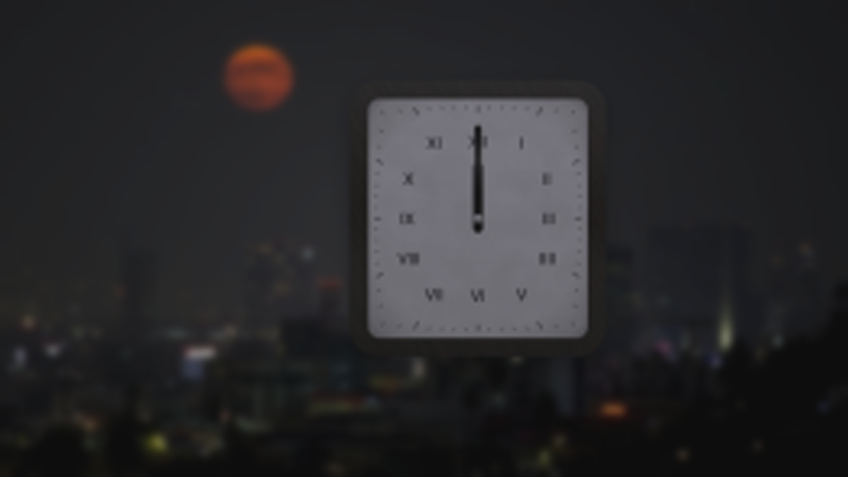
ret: 12:00
